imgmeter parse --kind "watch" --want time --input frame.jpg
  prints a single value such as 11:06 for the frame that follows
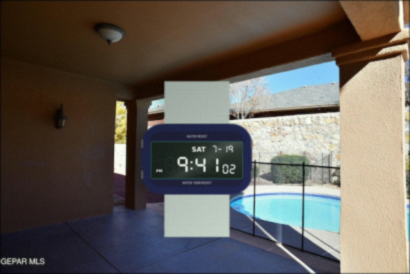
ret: 9:41
